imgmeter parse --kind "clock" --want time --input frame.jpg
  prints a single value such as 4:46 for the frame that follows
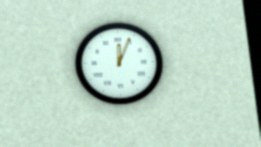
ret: 12:04
